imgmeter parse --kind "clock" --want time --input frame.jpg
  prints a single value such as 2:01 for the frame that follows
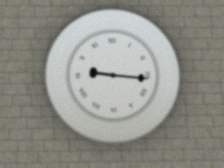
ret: 9:16
